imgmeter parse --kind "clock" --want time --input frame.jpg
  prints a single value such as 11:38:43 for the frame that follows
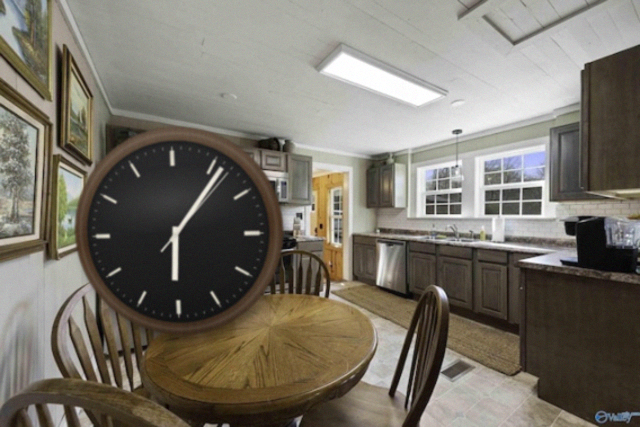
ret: 6:06:07
